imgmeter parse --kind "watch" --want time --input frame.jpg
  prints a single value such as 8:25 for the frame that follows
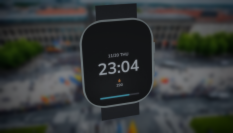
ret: 23:04
